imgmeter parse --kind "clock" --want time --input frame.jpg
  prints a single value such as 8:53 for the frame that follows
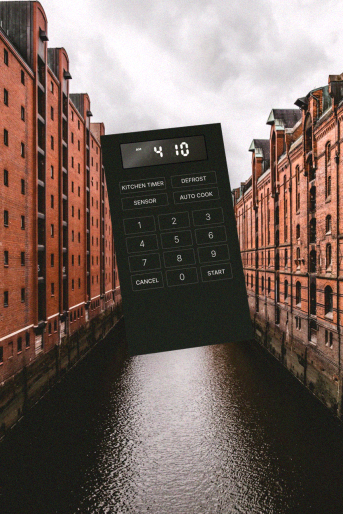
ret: 4:10
